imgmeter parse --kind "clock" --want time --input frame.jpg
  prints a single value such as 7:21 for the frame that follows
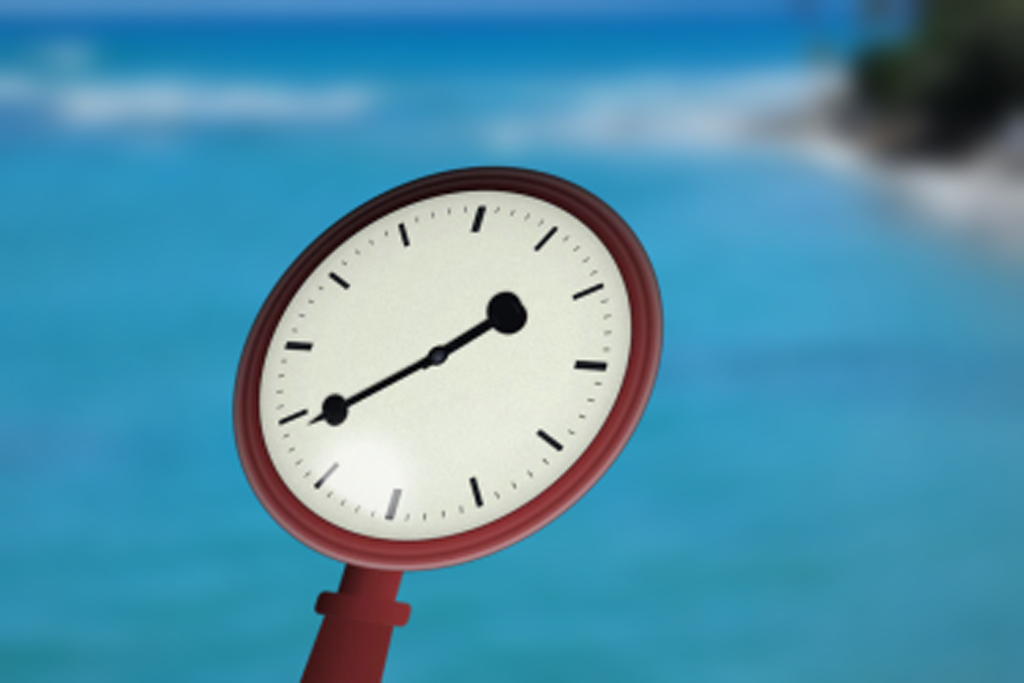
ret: 1:39
